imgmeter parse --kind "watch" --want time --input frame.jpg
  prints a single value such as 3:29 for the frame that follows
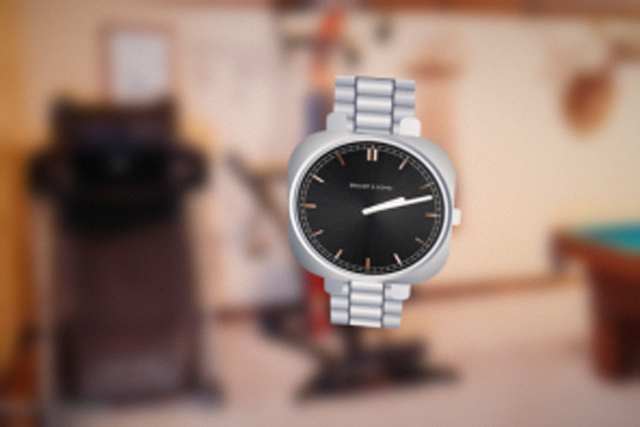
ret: 2:12
